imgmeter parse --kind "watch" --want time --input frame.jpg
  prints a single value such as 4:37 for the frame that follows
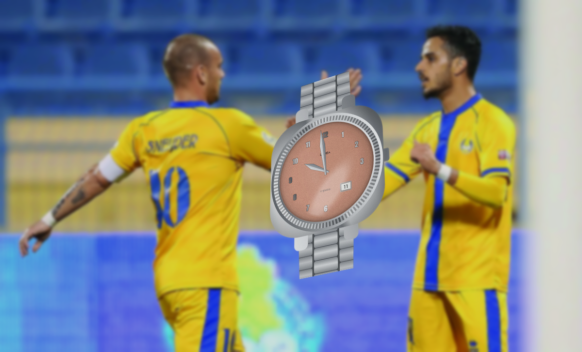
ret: 9:59
